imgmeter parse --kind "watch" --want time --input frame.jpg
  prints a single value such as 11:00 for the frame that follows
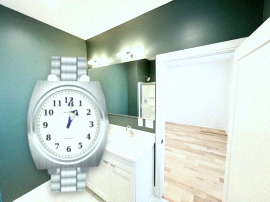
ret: 1:01
